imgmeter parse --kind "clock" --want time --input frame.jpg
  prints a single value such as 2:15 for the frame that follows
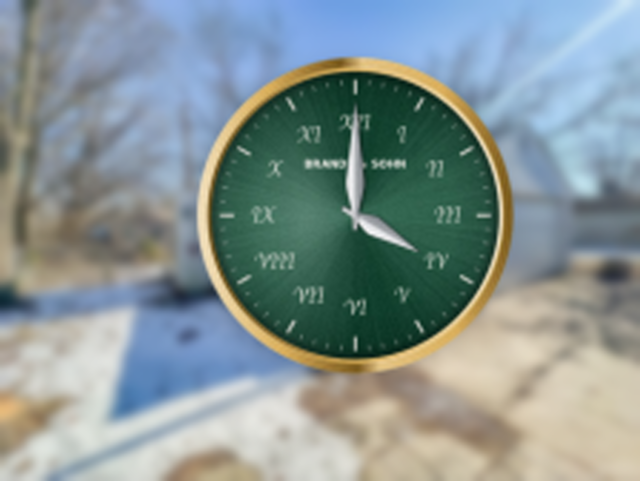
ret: 4:00
